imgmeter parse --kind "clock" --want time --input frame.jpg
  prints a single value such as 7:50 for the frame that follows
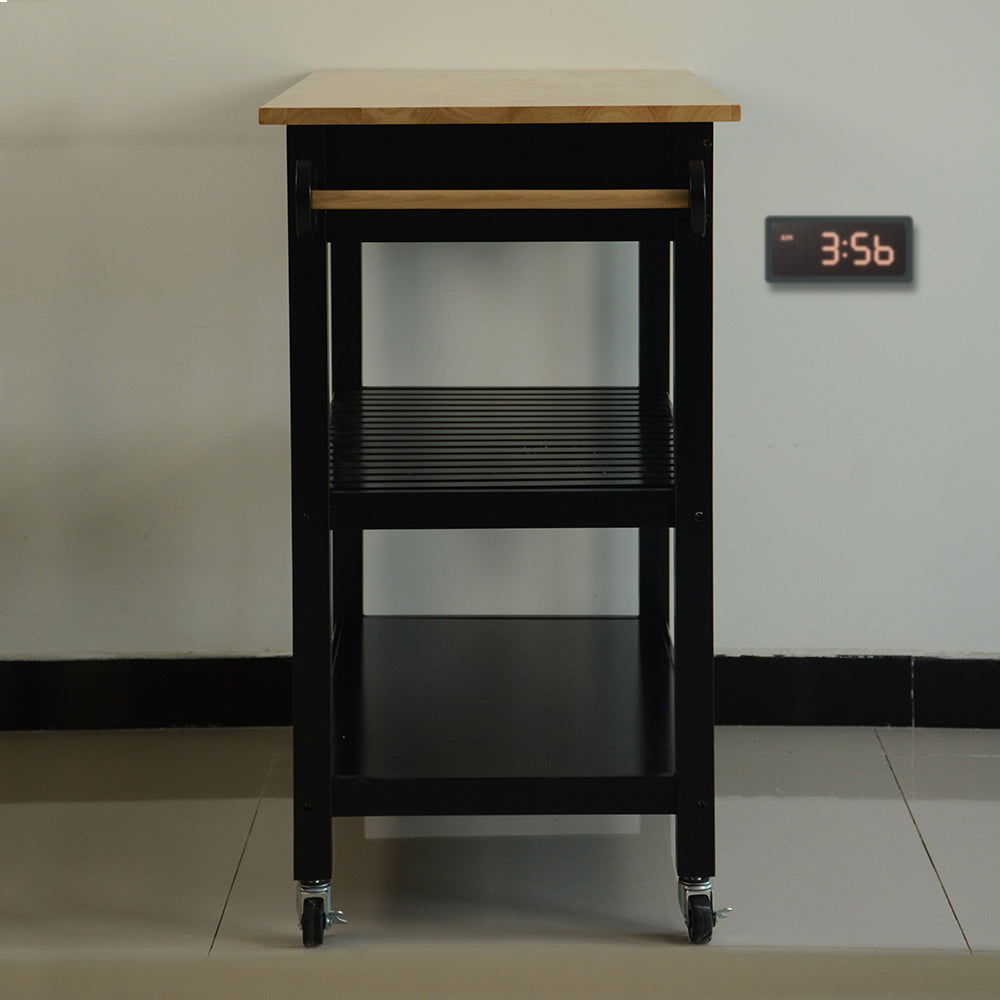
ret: 3:56
